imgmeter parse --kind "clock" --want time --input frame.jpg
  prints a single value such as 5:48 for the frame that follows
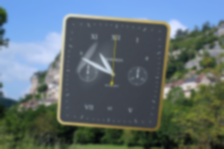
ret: 10:49
